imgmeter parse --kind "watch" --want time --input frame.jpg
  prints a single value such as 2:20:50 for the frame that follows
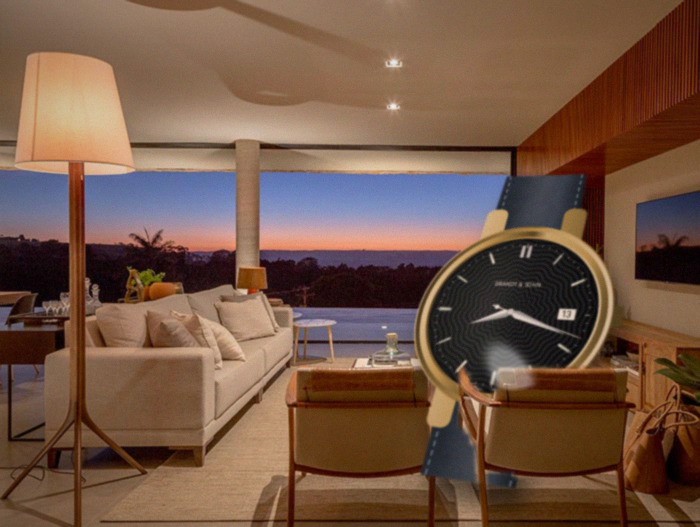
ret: 8:18:18
